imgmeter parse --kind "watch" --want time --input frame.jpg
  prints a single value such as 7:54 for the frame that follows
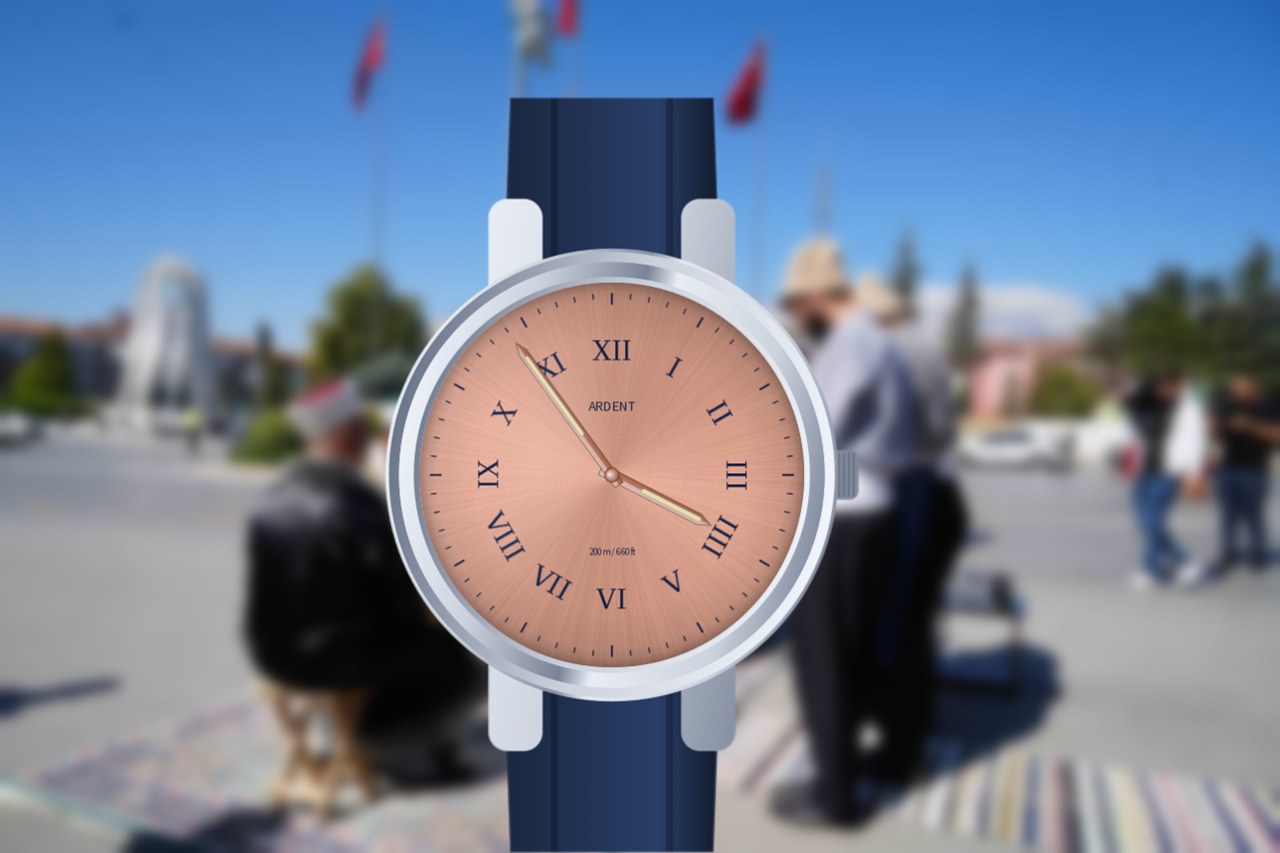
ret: 3:54
